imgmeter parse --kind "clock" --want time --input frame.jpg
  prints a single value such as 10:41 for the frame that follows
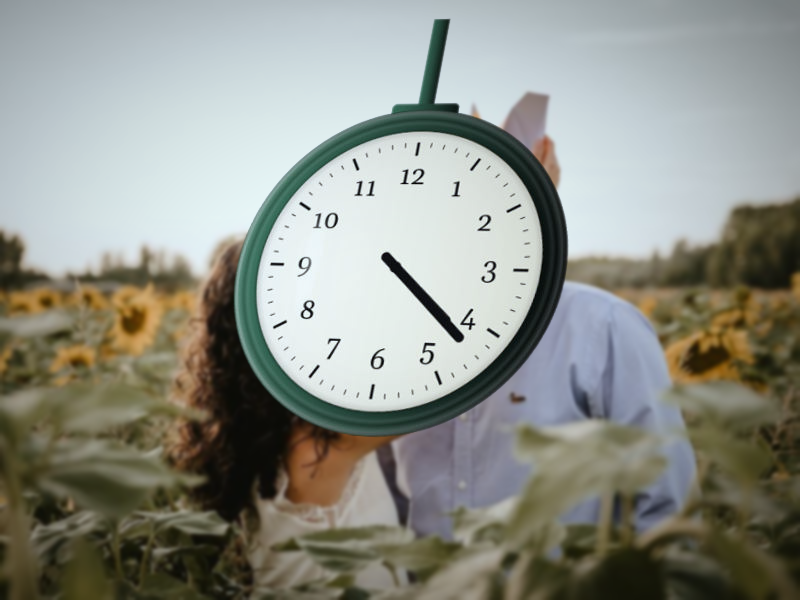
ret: 4:22
